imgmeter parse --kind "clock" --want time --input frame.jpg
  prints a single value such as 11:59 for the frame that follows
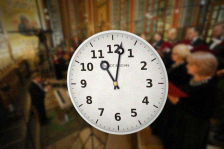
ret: 11:02
